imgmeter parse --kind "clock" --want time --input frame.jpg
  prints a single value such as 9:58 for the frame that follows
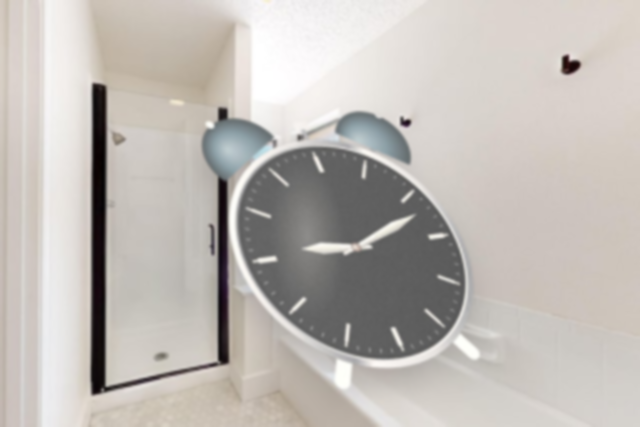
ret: 9:12
